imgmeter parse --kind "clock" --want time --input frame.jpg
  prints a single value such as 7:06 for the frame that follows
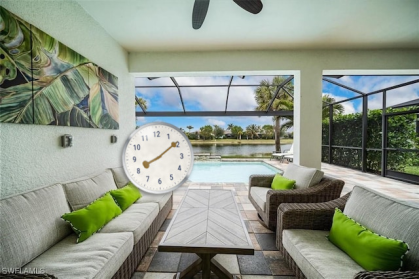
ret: 8:09
